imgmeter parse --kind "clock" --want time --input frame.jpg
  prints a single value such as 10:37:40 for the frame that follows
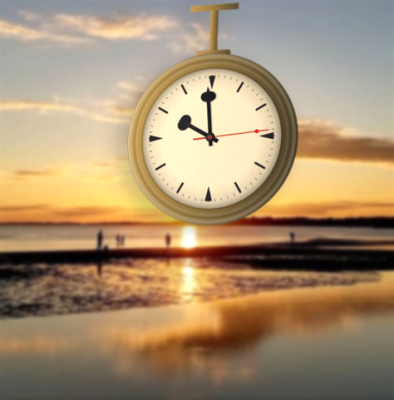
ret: 9:59:14
